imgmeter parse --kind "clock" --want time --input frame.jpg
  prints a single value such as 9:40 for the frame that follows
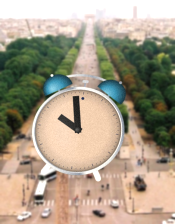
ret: 9:58
